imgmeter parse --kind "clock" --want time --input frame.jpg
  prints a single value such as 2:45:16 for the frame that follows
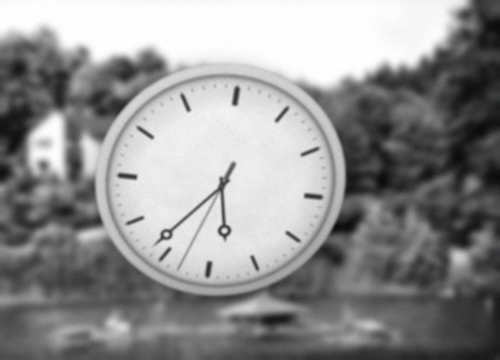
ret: 5:36:33
